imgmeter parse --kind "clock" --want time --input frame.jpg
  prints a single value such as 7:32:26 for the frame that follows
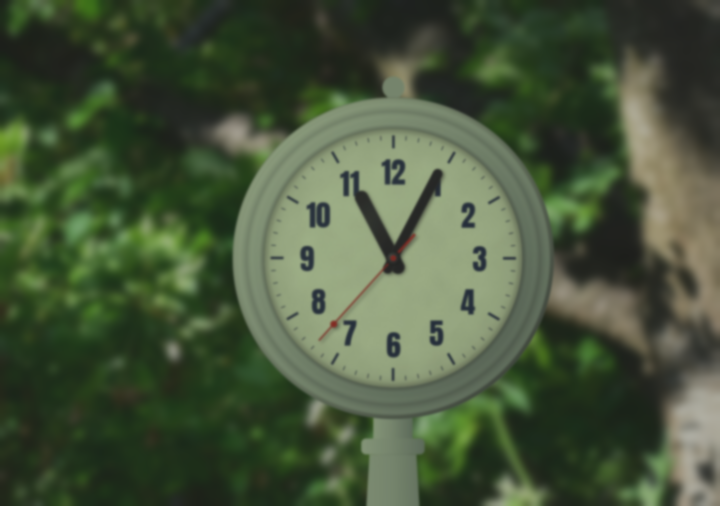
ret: 11:04:37
